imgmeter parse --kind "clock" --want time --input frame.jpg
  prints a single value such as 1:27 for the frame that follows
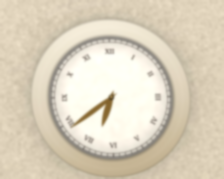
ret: 6:39
